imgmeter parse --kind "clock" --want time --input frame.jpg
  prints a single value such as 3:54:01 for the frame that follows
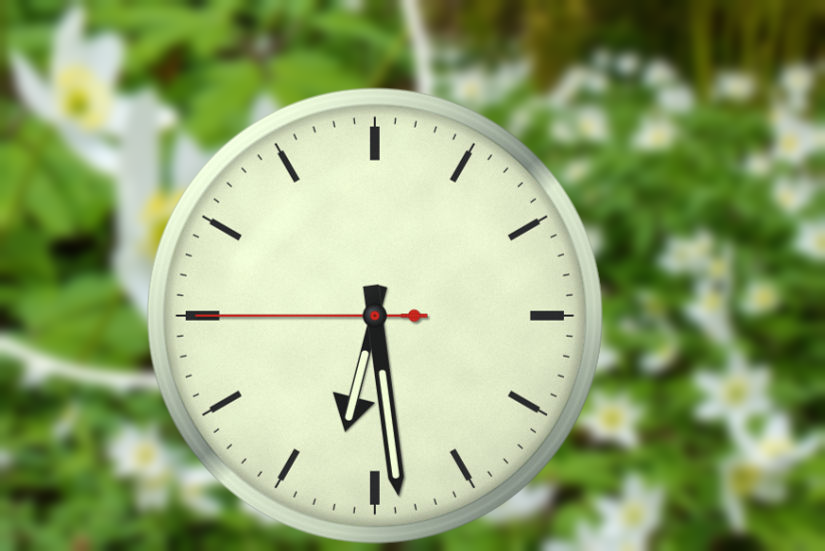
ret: 6:28:45
